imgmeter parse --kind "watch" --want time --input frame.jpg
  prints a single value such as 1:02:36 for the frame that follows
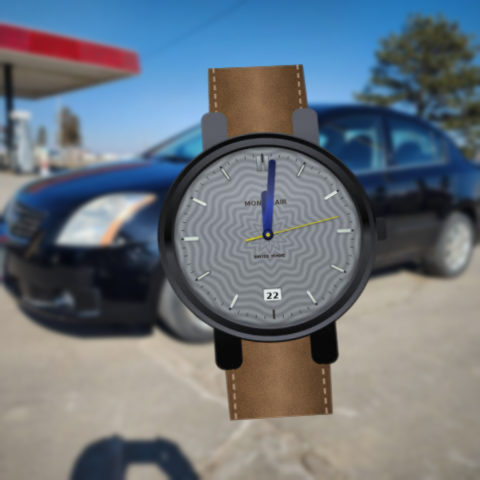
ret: 12:01:13
